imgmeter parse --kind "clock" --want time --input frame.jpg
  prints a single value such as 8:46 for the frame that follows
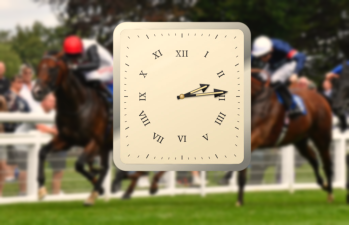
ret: 2:14
